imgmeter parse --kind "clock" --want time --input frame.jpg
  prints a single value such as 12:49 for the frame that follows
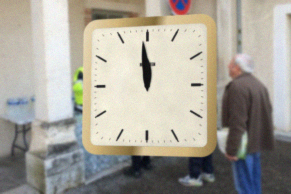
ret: 11:59
